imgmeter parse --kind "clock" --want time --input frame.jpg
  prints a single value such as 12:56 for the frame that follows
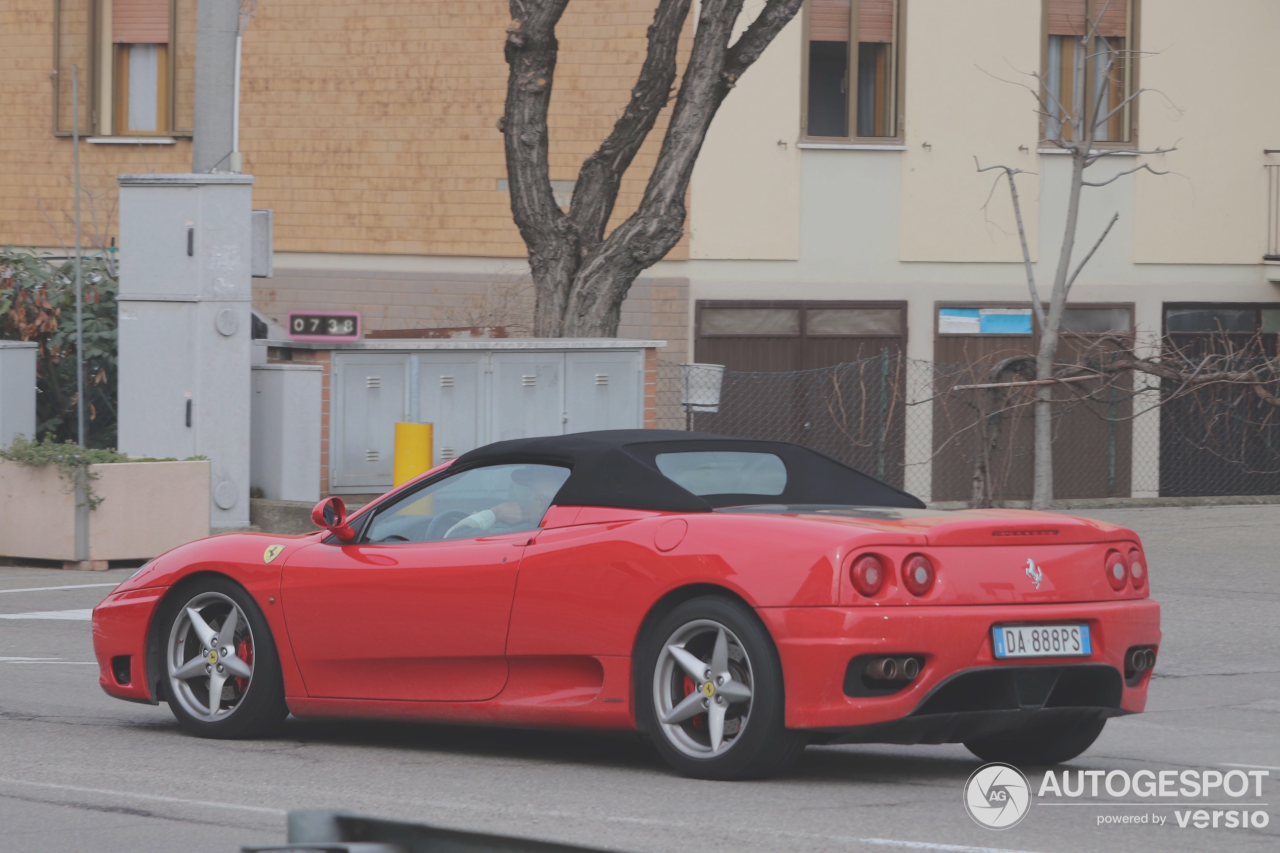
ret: 7:38
